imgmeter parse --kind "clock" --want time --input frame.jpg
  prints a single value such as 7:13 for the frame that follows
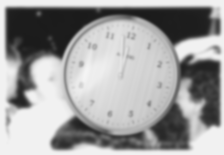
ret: 11:58
